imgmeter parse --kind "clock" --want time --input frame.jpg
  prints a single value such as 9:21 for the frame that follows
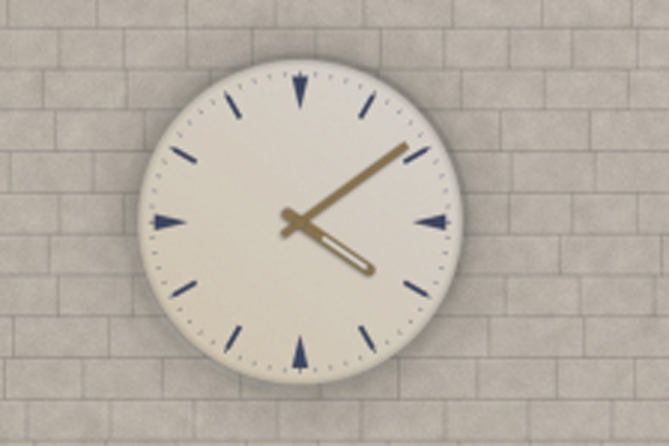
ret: 4:09
